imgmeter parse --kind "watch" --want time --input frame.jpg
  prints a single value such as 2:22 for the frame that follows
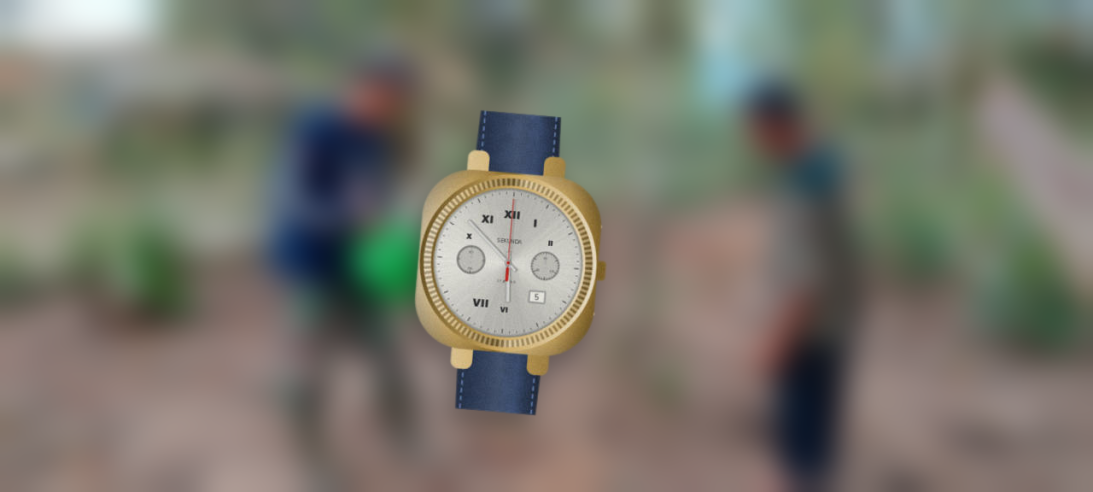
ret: 5:52
